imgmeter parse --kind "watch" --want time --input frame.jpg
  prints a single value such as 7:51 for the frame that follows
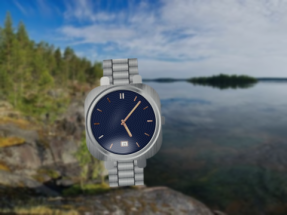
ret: 5:07
